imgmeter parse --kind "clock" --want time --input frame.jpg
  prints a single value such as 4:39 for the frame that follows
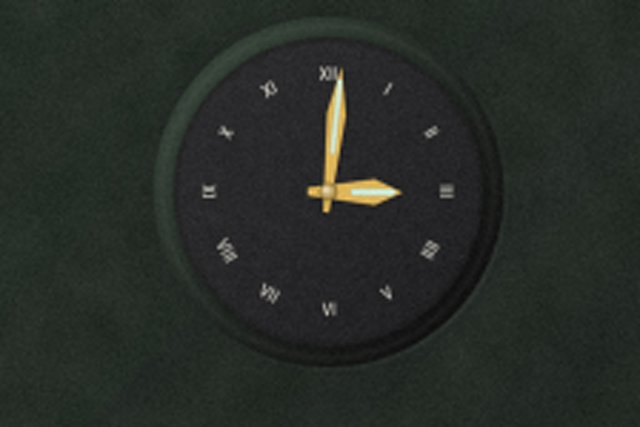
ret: 3:01
